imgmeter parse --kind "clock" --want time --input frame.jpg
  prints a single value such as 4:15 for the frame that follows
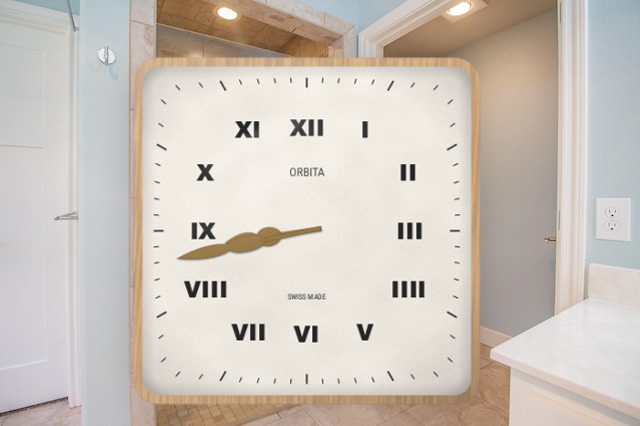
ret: 8:43
